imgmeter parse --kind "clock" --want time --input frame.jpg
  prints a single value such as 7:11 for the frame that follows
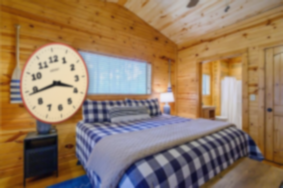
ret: 3:44
